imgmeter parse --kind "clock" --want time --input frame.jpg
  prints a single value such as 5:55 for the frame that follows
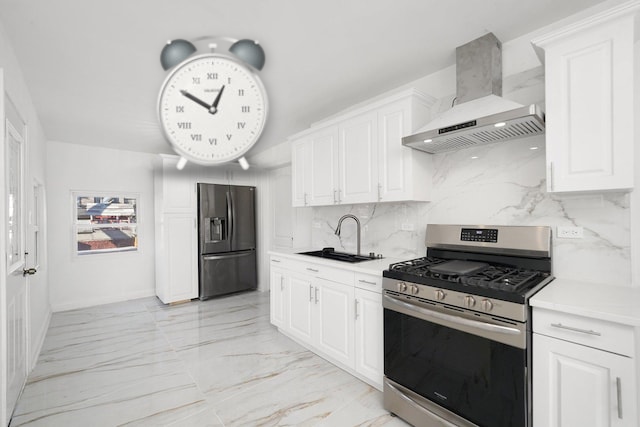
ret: 12:50
